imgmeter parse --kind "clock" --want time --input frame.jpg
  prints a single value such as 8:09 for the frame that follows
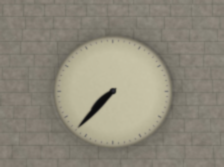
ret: 7:37
